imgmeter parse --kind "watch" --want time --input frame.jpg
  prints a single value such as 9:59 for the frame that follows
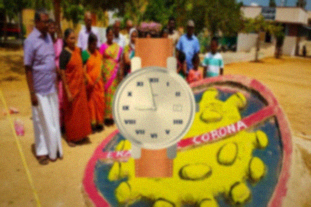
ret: 8:58
